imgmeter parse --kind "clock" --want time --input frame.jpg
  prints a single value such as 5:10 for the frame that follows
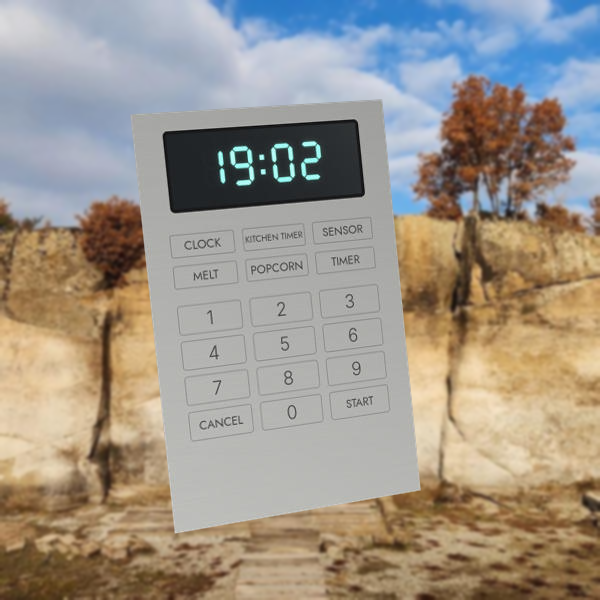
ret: 19:02
